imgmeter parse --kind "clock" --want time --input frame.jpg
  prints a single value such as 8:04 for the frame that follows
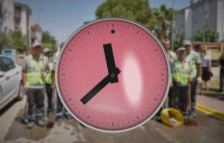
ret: 11:38
